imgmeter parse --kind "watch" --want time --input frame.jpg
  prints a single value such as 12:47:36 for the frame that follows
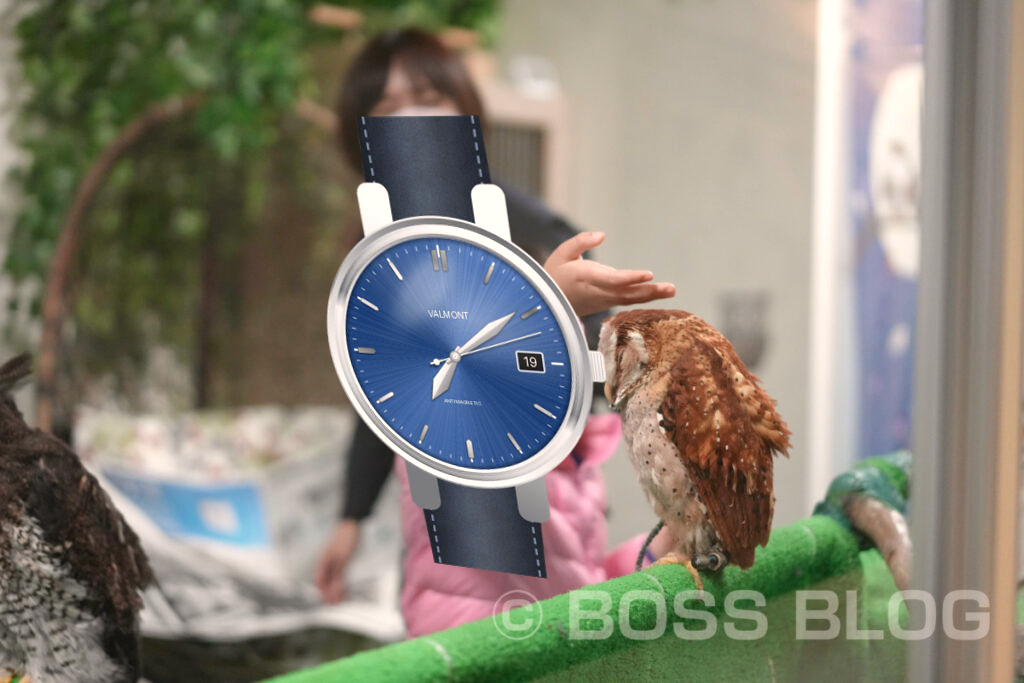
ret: 7:09:12
